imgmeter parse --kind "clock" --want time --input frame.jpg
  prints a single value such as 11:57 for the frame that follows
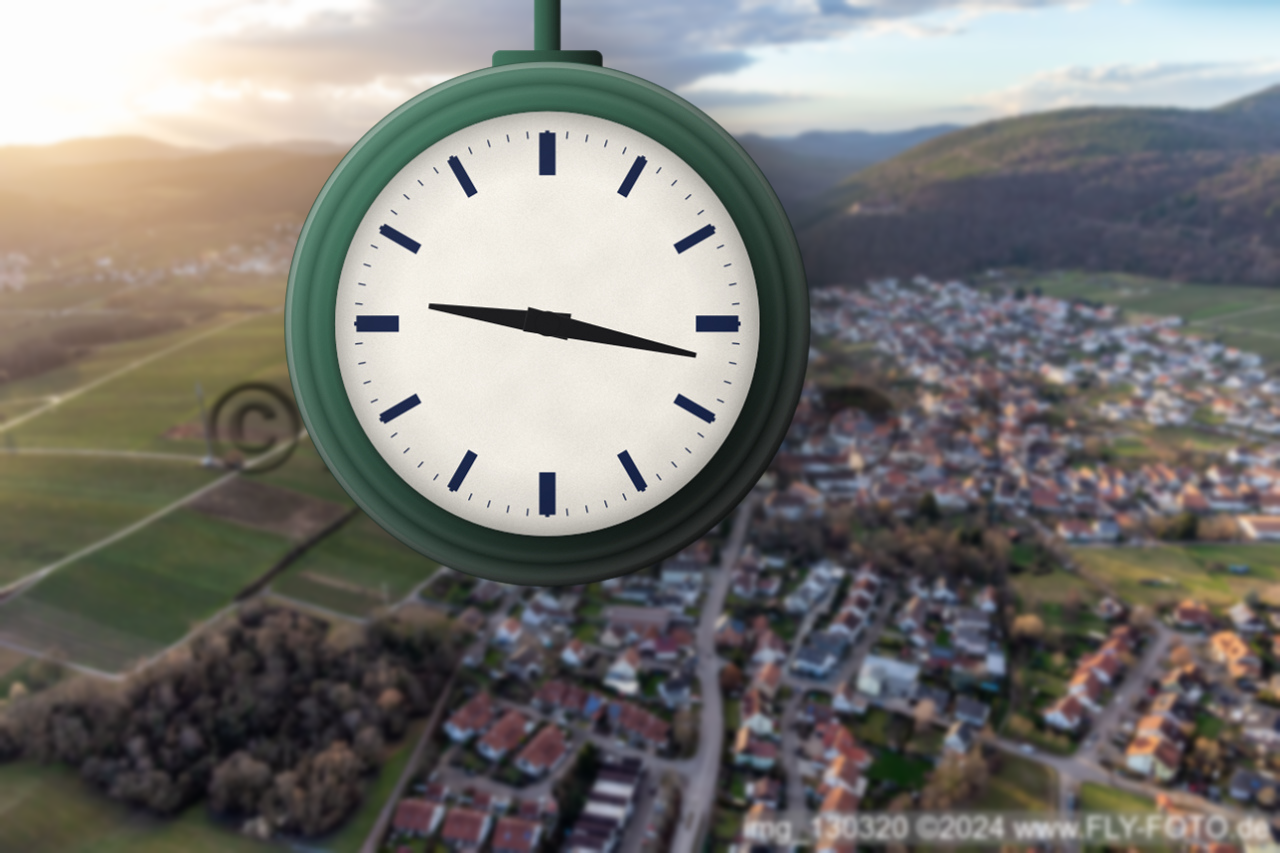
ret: 9:17
